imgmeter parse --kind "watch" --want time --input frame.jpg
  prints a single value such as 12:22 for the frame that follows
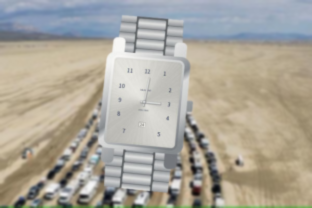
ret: 3:01
